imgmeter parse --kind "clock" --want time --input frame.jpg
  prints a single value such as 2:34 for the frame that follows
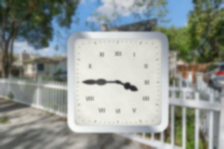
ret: 3:45
